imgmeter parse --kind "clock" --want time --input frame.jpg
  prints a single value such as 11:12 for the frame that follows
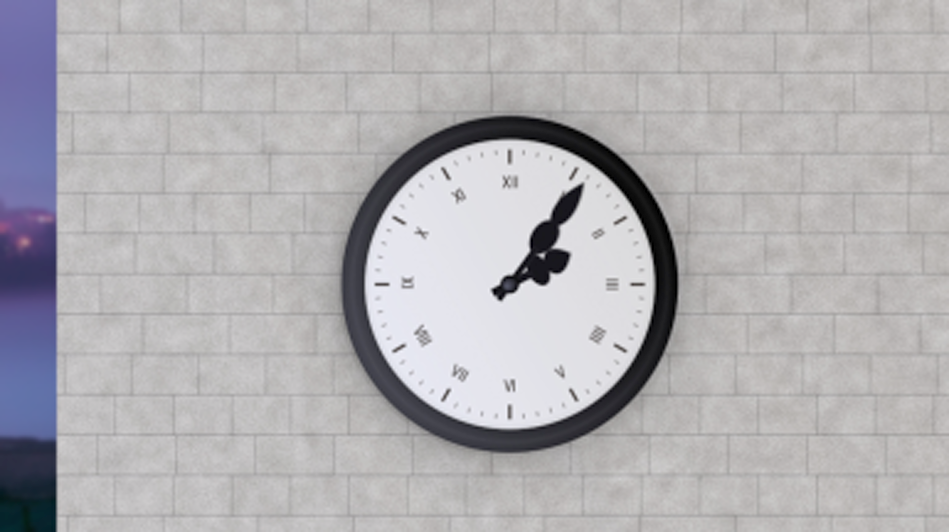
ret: 2:06
